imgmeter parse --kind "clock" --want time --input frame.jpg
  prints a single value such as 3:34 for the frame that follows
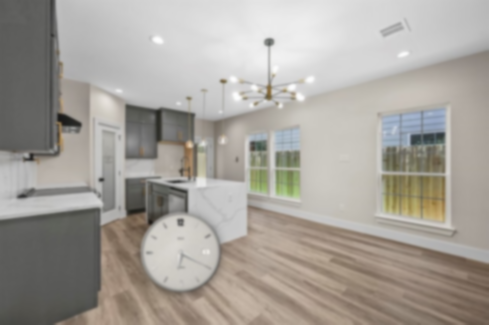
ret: 6:20
